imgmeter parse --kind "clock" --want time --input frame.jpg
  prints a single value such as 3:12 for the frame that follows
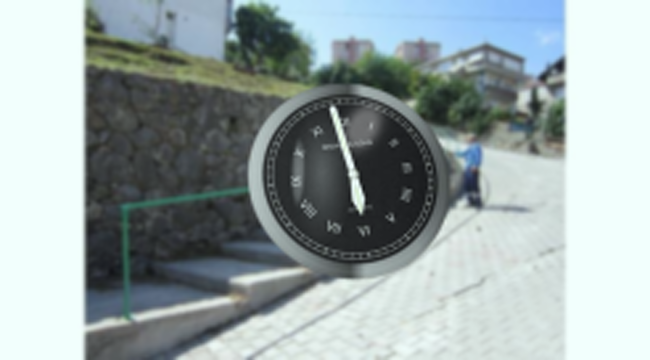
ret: 5:59
